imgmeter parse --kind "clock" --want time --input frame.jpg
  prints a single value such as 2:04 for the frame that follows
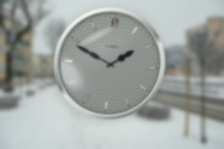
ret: 1:49
